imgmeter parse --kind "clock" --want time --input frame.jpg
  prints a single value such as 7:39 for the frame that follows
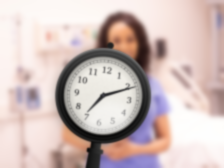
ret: 7:11
